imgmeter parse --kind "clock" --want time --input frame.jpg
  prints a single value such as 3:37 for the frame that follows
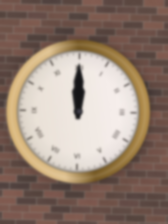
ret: 12:00
